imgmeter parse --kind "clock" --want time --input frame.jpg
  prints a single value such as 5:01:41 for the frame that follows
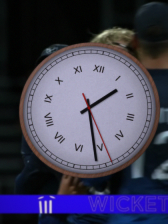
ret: 1:26:24
